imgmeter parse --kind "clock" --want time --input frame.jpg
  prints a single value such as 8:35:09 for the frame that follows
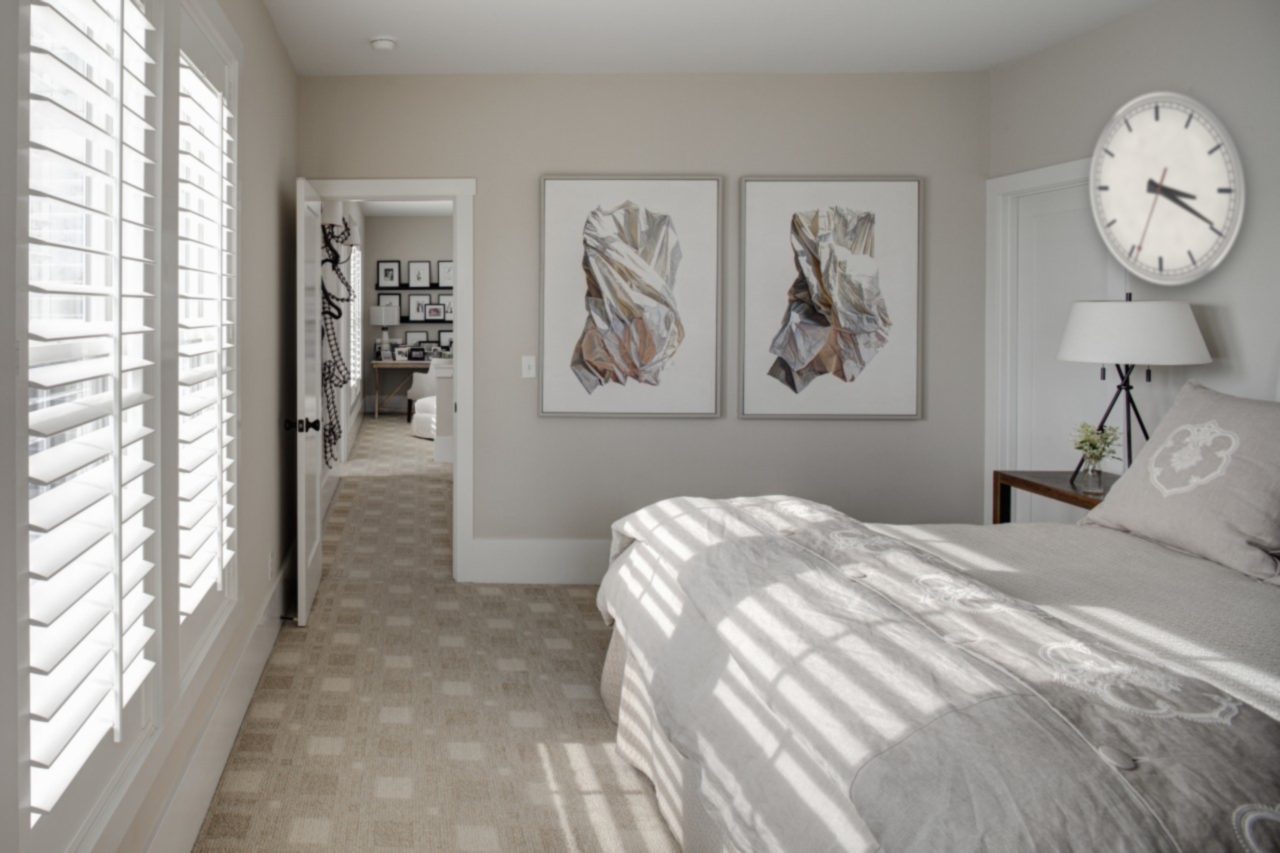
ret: 3:19:34
